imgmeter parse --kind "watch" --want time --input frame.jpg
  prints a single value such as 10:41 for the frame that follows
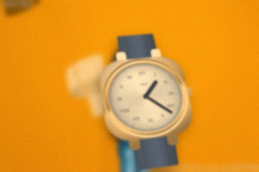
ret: 1:22
